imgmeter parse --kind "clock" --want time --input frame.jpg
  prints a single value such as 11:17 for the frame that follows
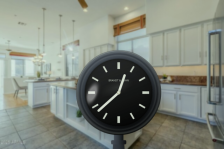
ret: 12:38
